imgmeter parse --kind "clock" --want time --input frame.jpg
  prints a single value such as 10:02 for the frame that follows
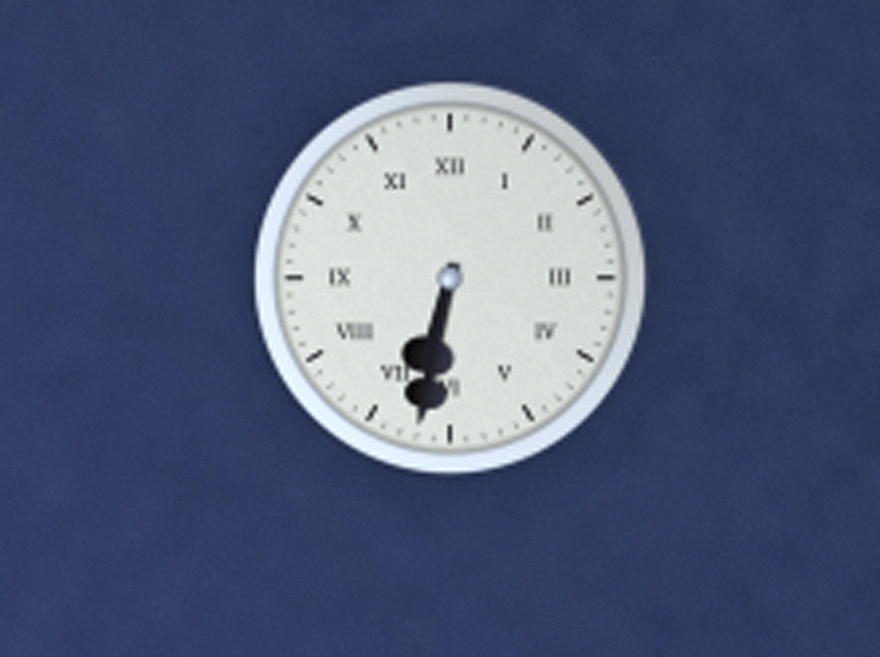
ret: 6:32
